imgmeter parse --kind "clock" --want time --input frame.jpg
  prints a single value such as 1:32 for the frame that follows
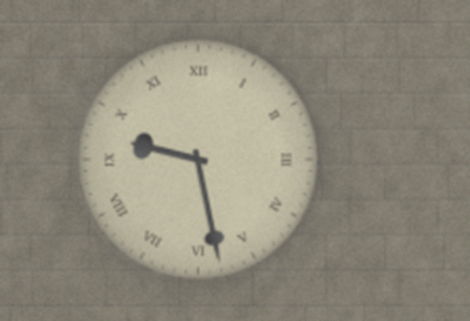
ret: 9:28
